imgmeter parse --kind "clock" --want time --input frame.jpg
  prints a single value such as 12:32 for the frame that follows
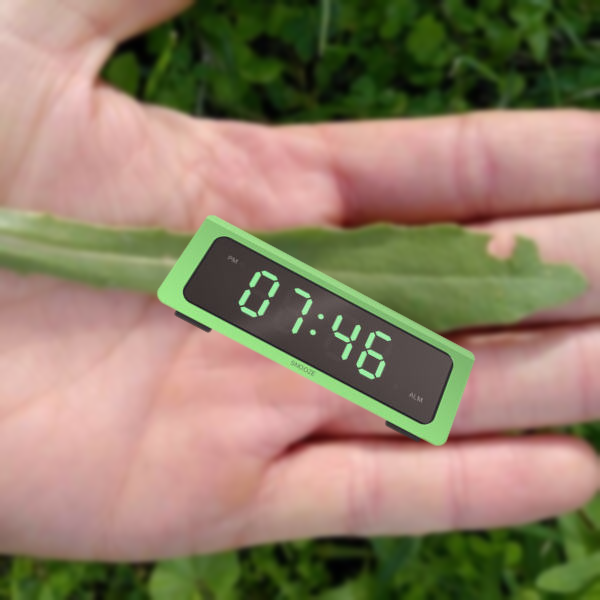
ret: 7:46
